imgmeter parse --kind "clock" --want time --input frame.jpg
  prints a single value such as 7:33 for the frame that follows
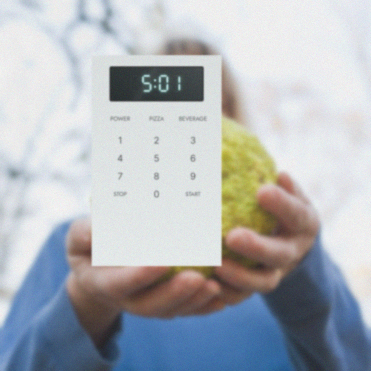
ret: 5:01
